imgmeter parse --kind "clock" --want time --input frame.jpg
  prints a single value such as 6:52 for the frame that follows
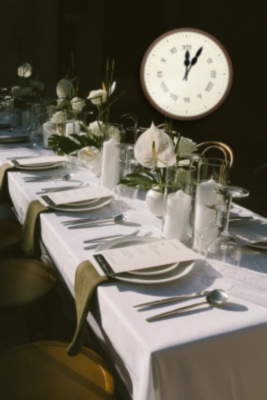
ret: 12:05
